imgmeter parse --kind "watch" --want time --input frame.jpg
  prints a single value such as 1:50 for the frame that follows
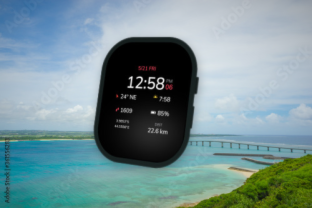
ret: 12:58
